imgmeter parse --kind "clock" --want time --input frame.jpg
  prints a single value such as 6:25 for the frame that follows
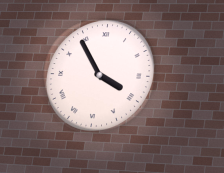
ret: 3:54
